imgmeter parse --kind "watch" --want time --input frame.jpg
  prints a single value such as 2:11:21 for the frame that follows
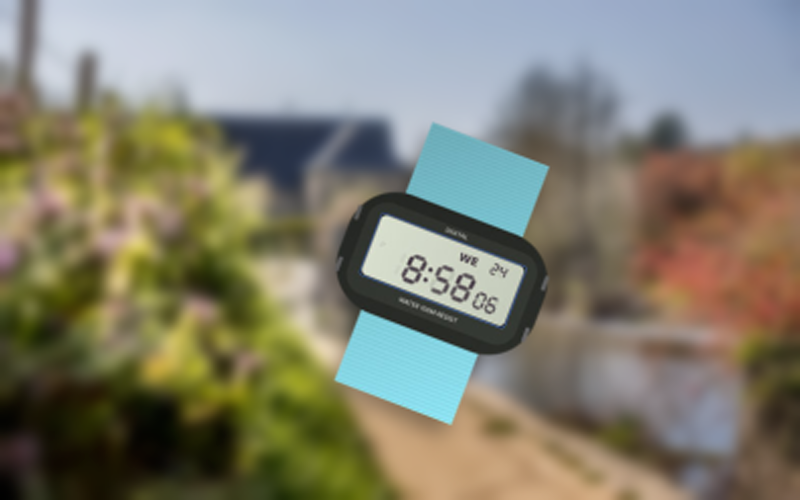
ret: 8:58:06
